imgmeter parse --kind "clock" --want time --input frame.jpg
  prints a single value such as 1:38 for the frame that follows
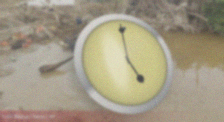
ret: 4:59
